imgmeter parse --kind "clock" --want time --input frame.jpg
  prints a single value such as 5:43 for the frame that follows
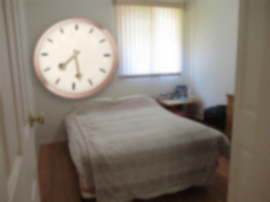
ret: 7:28
